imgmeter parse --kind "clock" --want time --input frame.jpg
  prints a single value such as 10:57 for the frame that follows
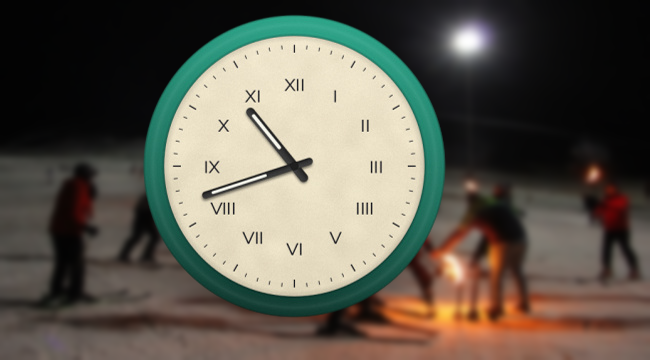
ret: 10:42
